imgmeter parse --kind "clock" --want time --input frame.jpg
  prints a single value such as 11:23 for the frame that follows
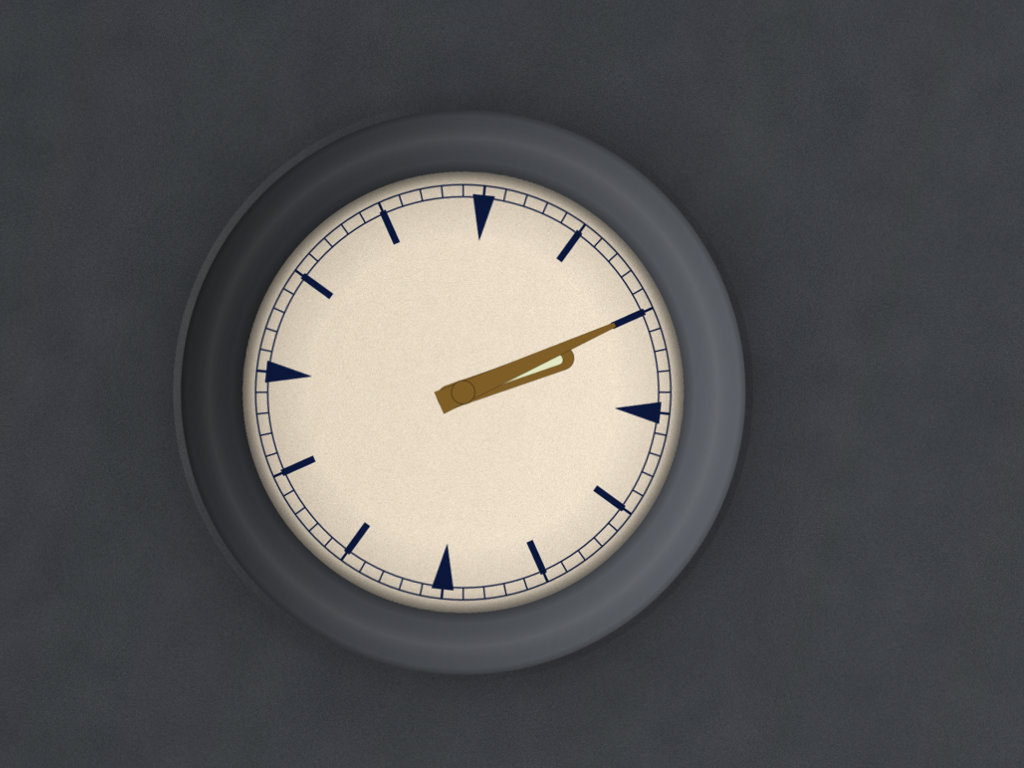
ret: 2:10
